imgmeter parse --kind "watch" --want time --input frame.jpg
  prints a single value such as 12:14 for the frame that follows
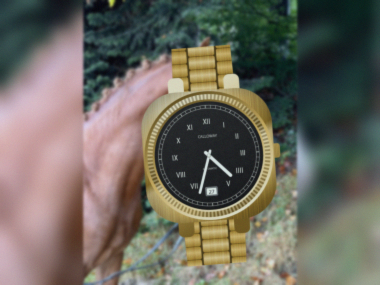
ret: 4:33
